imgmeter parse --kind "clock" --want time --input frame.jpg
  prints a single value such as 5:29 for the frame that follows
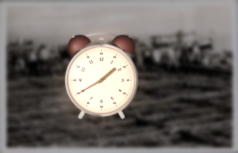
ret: 1:40
